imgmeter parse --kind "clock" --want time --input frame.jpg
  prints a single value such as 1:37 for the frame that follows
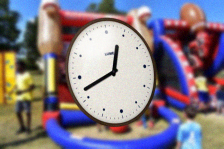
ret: 12:42
